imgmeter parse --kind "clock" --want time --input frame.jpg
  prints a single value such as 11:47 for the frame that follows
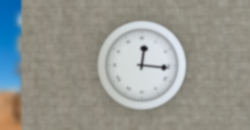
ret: 12:16
